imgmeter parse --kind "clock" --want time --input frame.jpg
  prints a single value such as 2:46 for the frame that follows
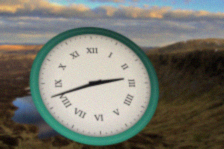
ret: 2:42
